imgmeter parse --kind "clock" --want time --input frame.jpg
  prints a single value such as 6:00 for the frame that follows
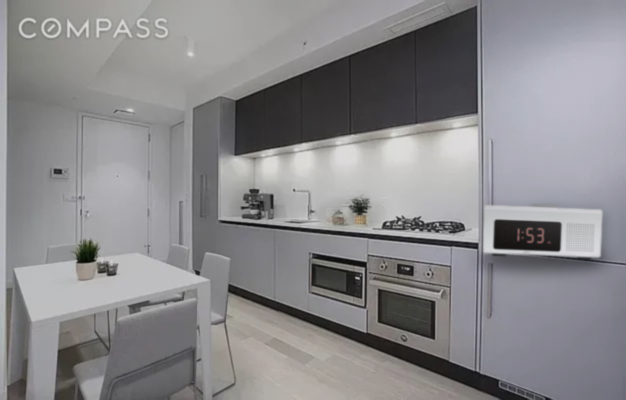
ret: 1:53
